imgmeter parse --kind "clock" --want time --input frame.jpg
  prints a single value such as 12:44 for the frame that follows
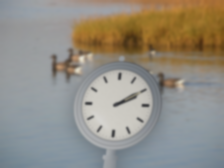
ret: 2:10
